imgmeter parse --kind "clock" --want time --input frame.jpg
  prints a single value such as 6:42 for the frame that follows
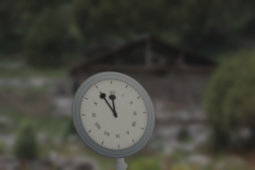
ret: 11:55
